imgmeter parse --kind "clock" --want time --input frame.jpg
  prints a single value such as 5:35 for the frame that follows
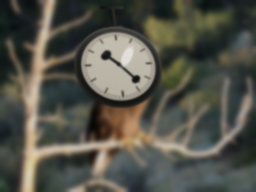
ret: 10:23
